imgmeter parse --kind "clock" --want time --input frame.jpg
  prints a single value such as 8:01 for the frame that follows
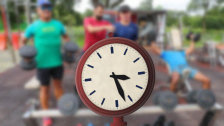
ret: 3:27
